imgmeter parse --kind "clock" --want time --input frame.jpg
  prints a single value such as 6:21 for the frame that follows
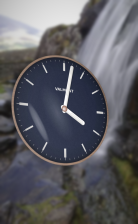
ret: 4:02
